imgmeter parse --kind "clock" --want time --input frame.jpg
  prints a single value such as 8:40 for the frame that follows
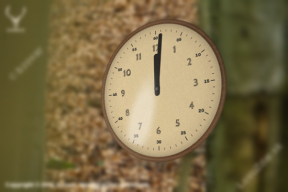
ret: 12:01
